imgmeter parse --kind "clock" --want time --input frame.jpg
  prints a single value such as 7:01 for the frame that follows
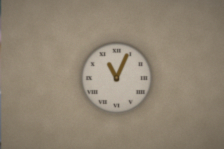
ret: 11:04
